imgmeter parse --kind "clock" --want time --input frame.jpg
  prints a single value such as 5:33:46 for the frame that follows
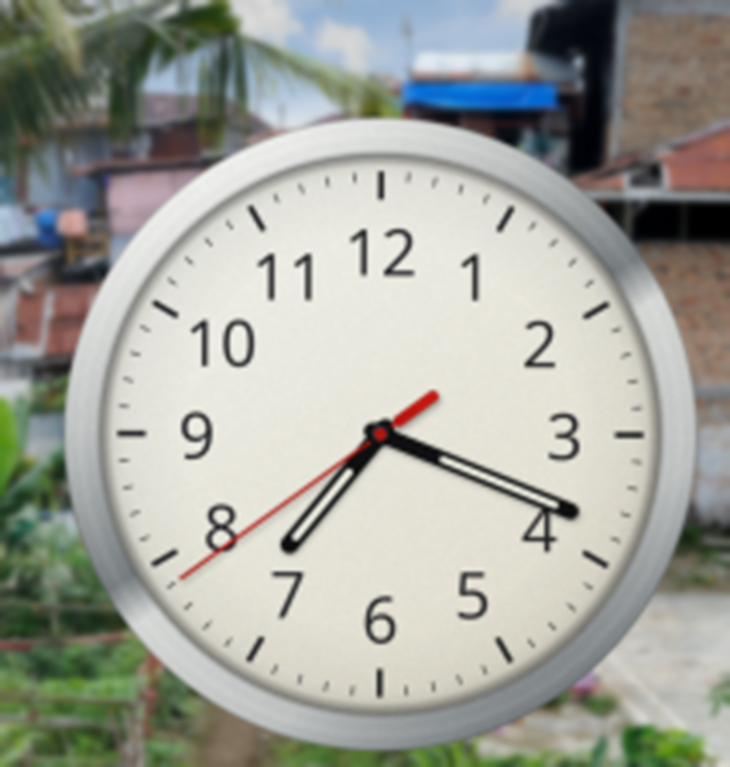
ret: 7:18:39
